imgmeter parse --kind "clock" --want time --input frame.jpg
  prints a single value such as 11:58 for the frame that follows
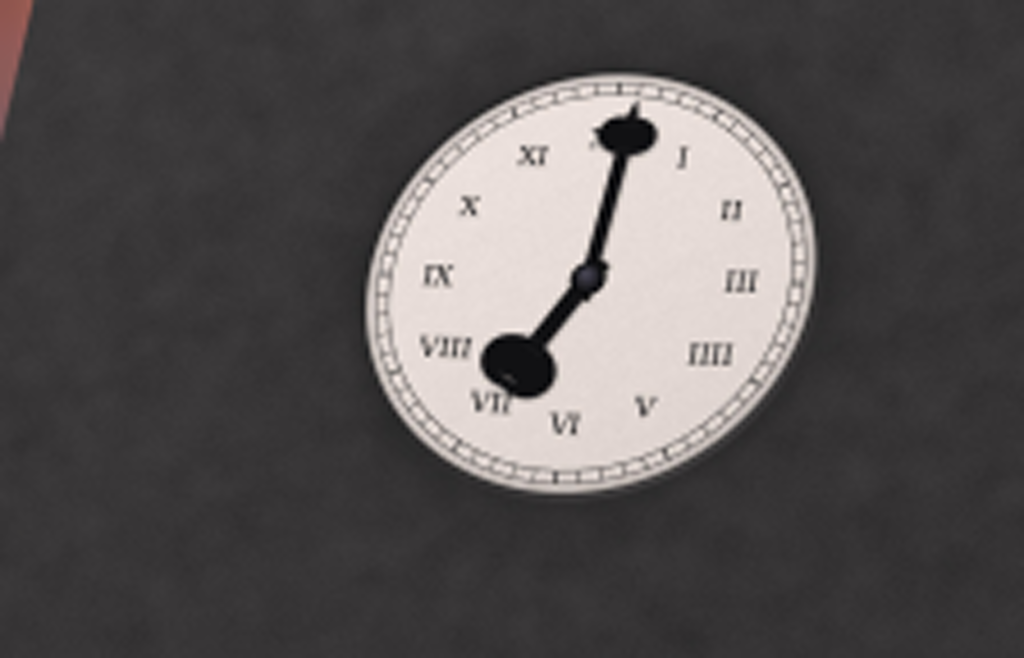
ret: 7:01
